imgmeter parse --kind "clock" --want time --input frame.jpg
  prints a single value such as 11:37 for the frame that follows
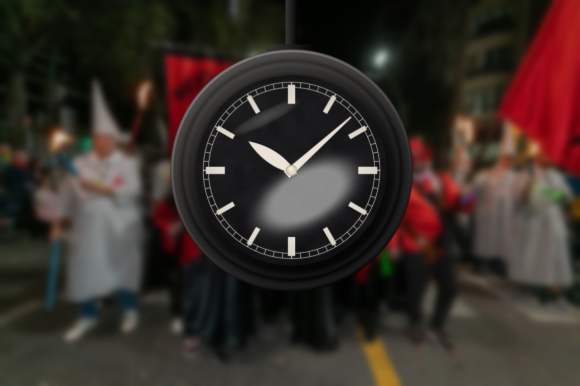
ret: 10:08
